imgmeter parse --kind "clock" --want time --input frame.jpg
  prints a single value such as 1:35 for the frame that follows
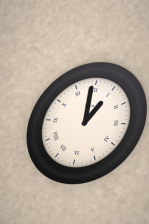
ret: 12:59
